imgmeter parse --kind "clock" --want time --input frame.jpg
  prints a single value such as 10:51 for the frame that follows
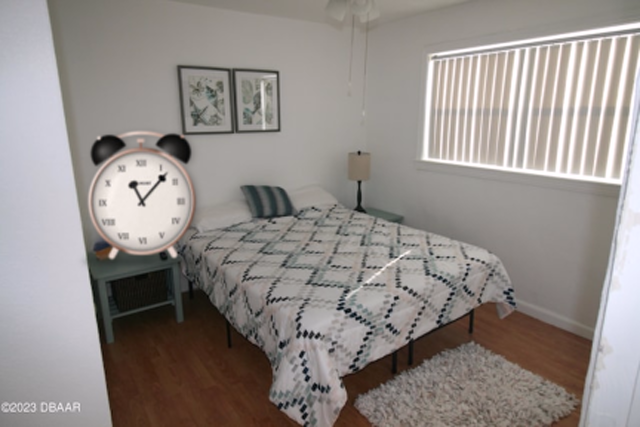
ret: 11:07
